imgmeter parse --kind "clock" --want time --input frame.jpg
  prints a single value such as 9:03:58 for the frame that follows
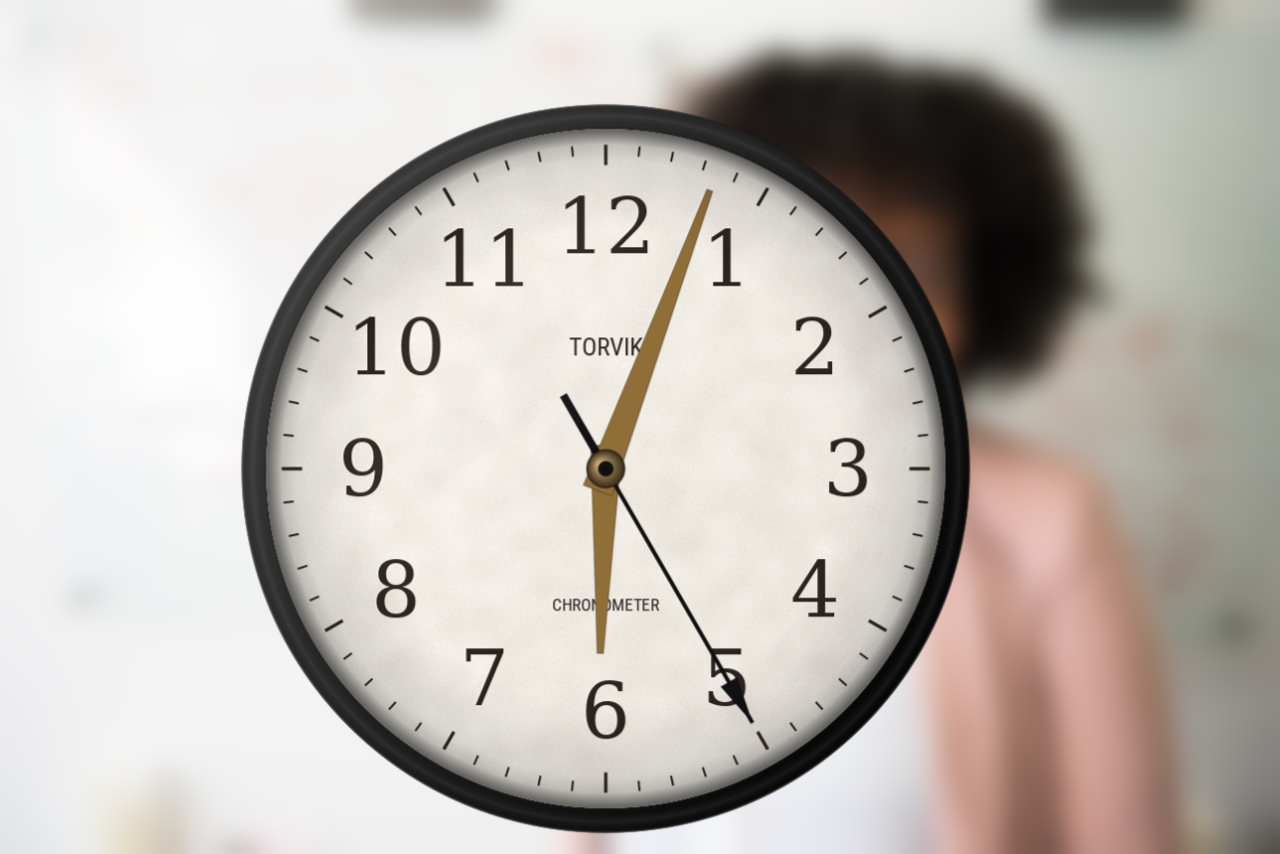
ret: 6:03:25
